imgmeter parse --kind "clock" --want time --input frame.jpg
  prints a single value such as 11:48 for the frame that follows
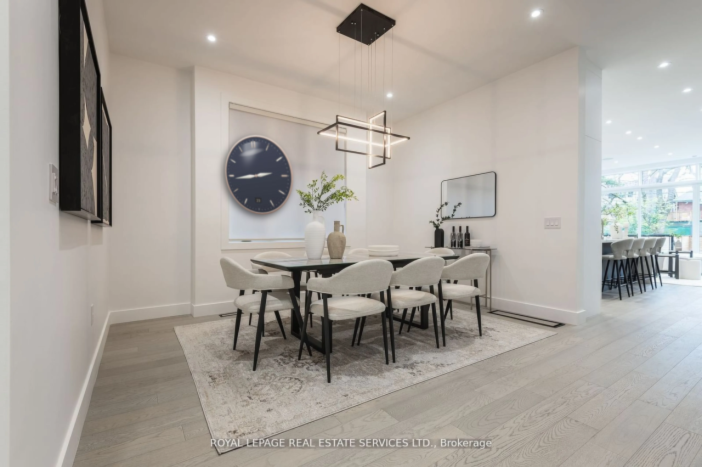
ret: 2:44
